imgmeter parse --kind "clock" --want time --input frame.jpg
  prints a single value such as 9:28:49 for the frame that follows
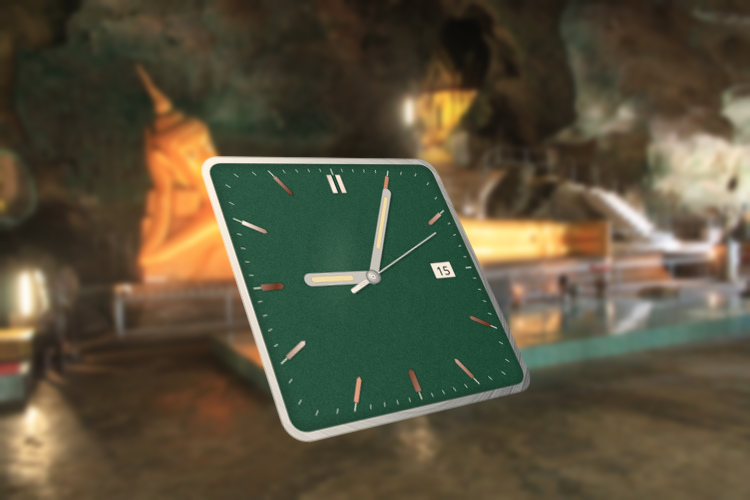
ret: 9:05:11
